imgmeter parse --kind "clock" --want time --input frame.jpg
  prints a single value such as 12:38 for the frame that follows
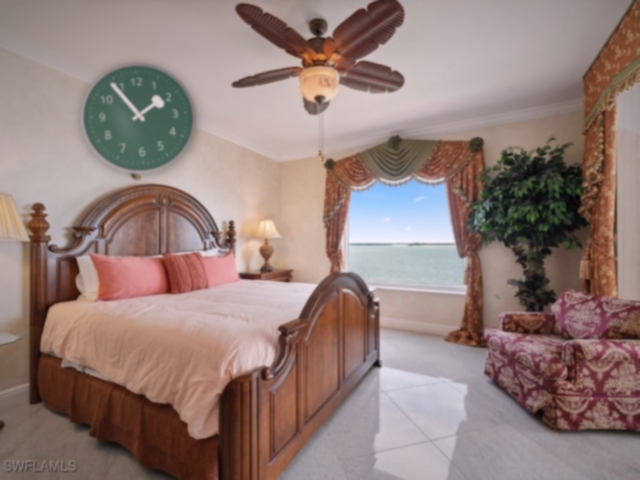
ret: 1:54
